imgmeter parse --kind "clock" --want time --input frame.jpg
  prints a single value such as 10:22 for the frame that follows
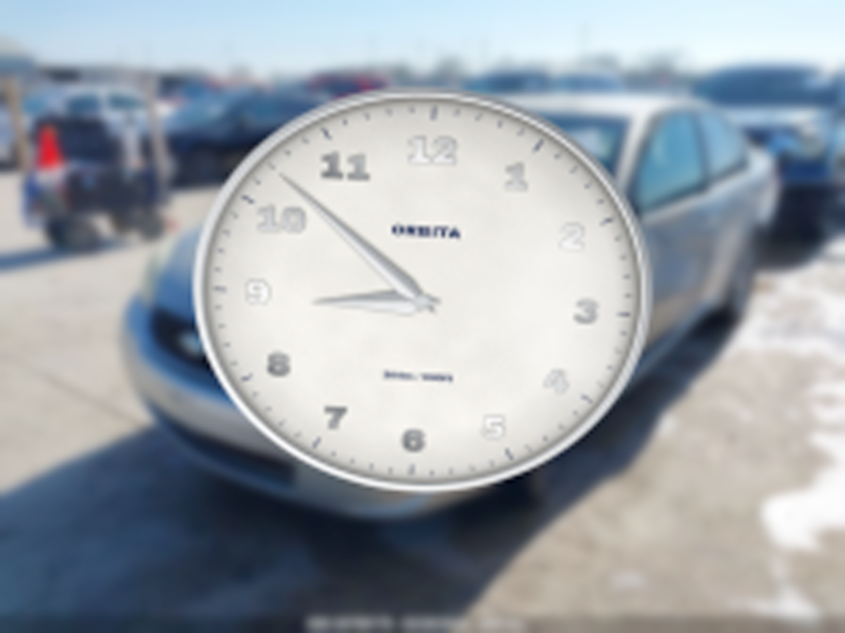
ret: 8:52
